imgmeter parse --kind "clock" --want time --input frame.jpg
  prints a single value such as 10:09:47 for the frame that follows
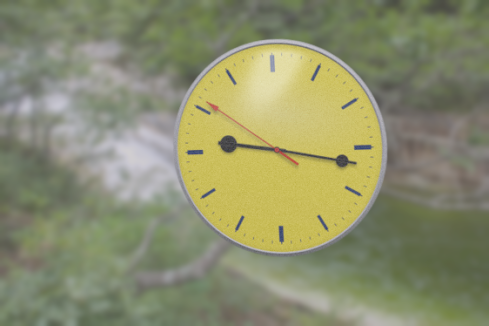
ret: 9:16:51
